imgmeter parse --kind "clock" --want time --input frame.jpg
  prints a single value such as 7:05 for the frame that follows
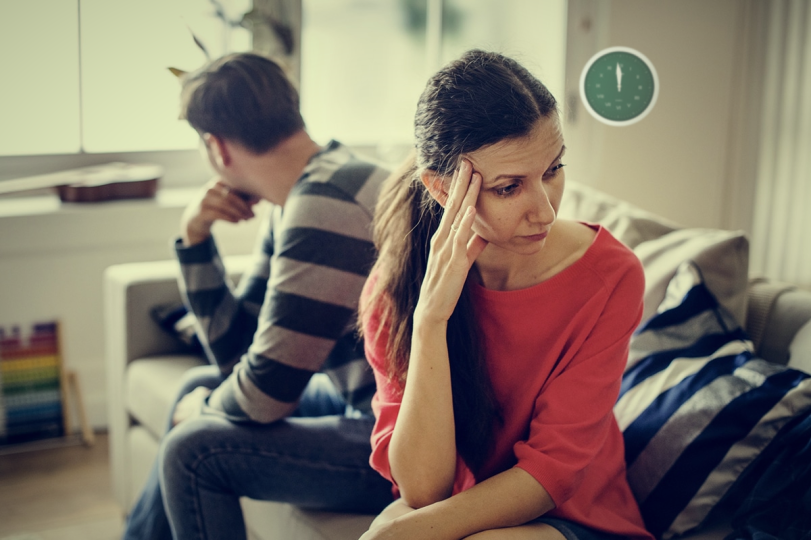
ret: 11:59
